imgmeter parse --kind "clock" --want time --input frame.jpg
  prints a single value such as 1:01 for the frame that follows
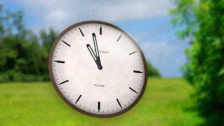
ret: 10:58
